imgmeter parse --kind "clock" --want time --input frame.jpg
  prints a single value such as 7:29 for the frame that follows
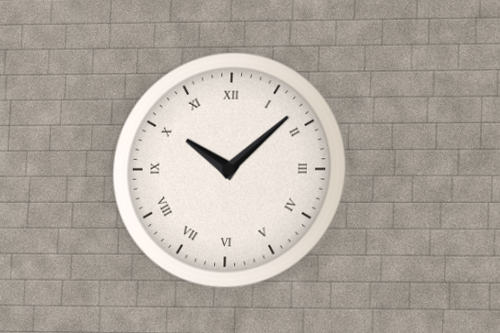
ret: 10:08
